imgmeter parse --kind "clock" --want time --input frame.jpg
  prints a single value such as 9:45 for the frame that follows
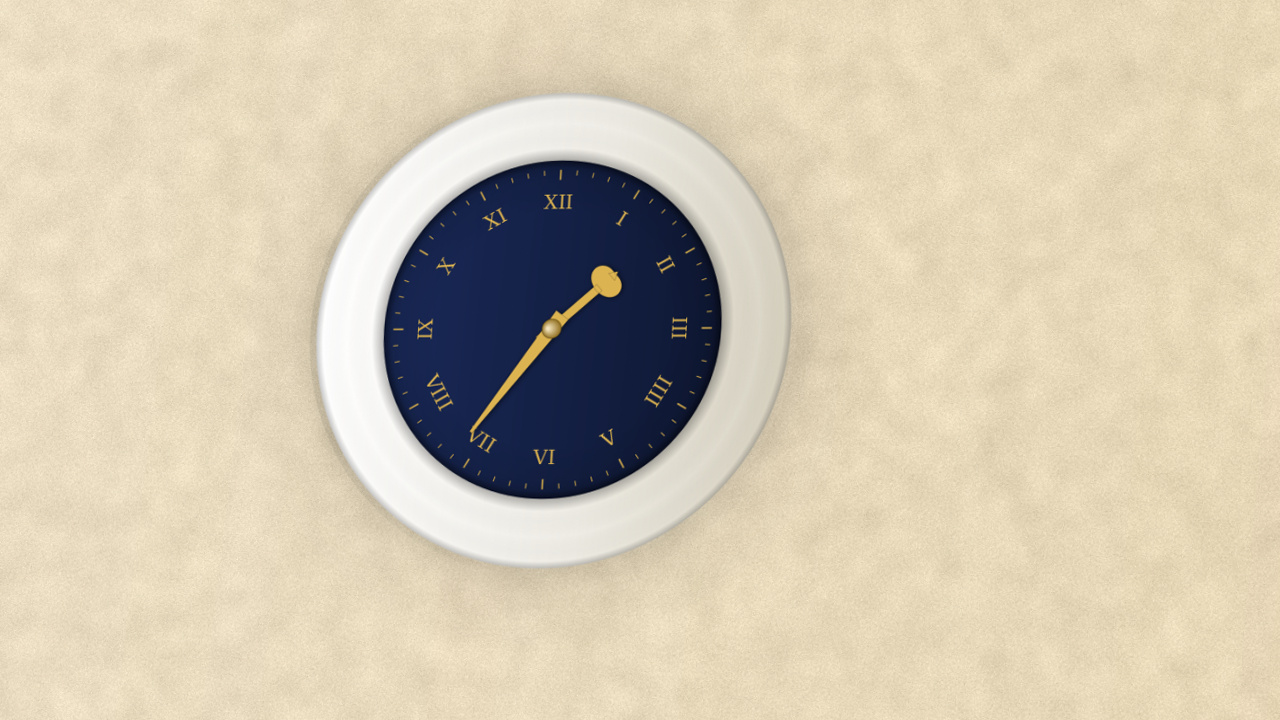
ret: 1:36
